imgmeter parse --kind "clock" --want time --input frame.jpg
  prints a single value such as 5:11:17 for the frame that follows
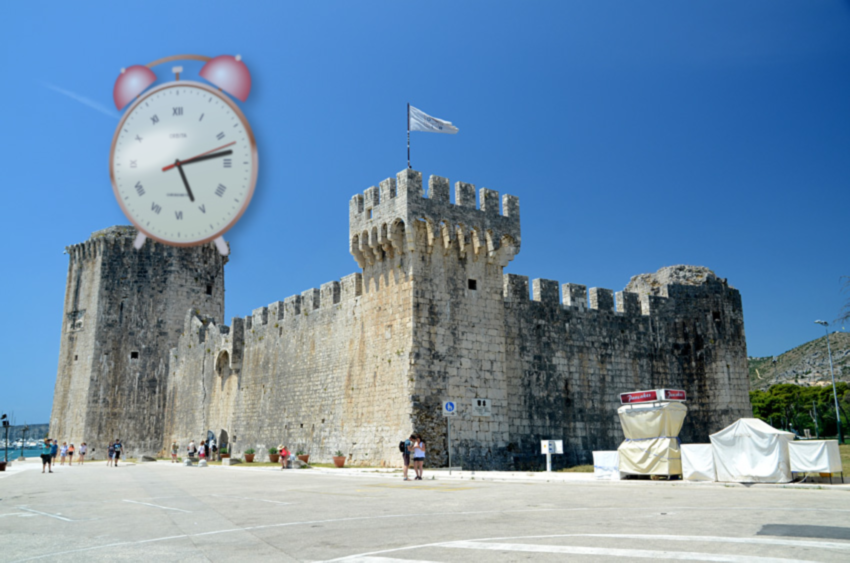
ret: 5:13:12
